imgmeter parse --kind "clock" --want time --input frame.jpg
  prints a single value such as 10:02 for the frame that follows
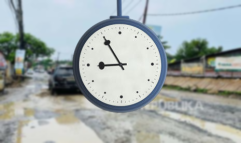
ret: 8:55
